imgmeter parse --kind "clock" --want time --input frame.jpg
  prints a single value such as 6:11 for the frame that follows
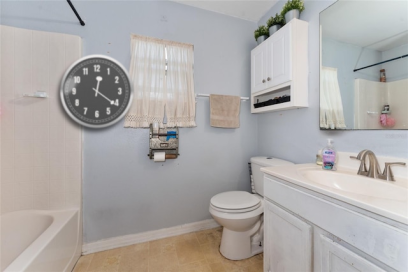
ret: 12:21
